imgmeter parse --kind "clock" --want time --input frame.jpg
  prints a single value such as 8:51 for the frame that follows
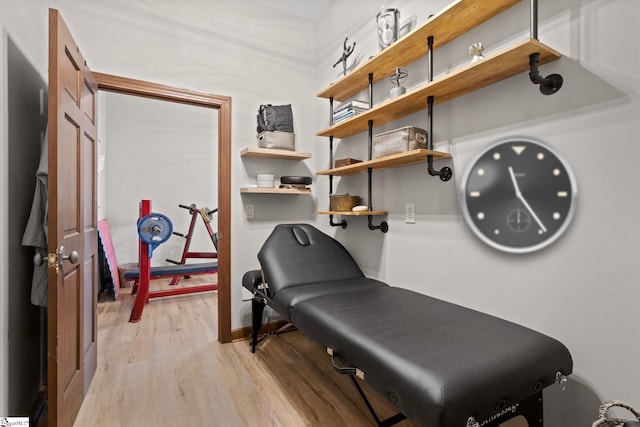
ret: 11:24
